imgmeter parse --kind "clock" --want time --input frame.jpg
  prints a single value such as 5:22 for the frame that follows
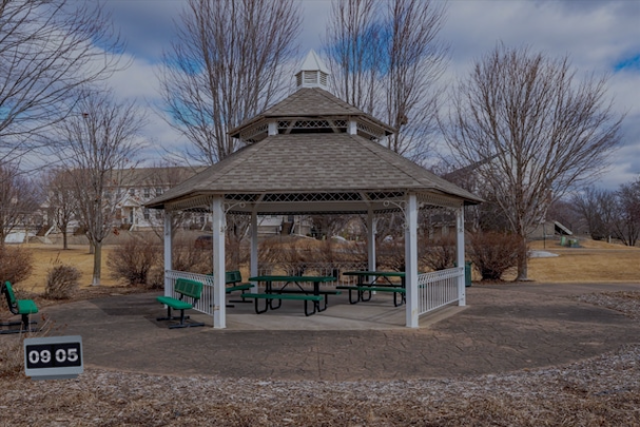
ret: 9:05
